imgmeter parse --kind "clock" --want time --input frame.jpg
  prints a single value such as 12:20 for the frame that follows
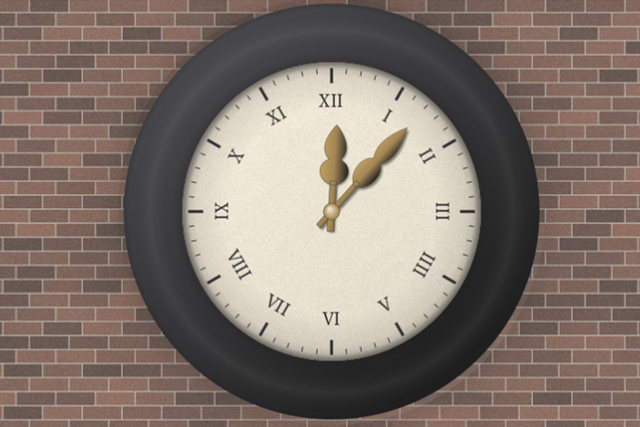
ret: 12:07
